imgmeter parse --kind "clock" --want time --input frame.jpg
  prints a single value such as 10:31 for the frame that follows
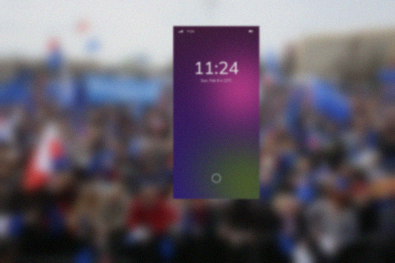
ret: 11:24
